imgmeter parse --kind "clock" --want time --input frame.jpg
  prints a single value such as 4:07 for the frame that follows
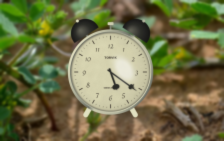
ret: 5:21
